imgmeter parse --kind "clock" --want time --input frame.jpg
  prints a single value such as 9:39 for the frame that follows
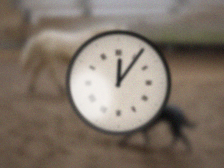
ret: 12:06
